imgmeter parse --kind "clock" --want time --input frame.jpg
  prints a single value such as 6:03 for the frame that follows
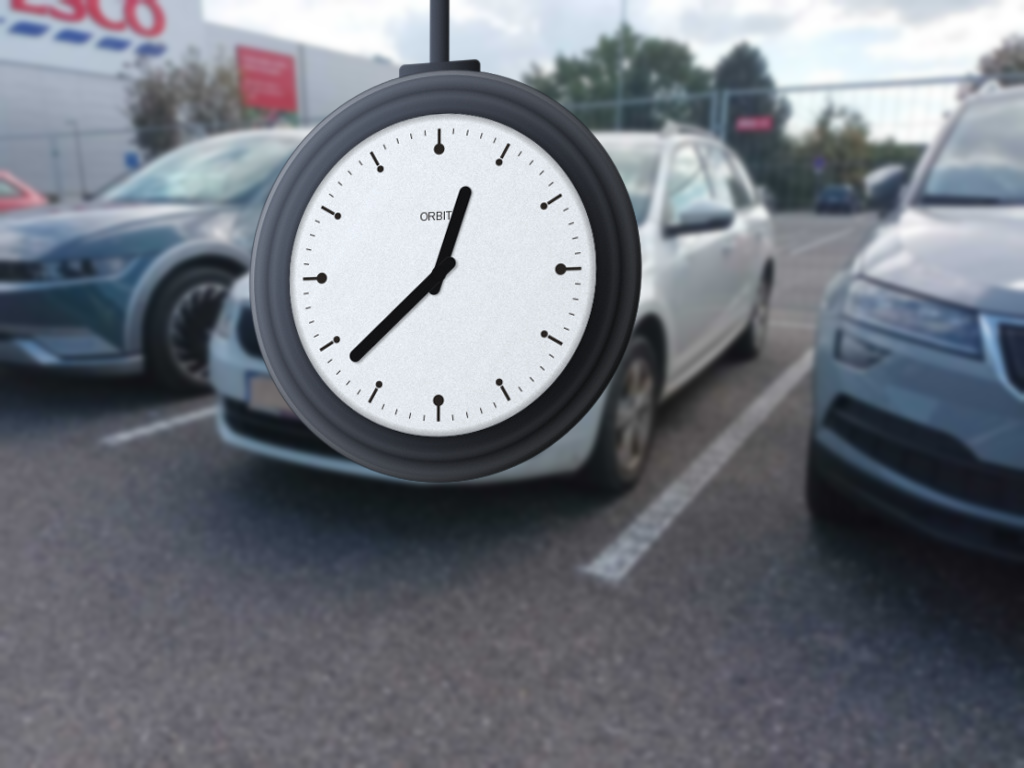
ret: 12:38
